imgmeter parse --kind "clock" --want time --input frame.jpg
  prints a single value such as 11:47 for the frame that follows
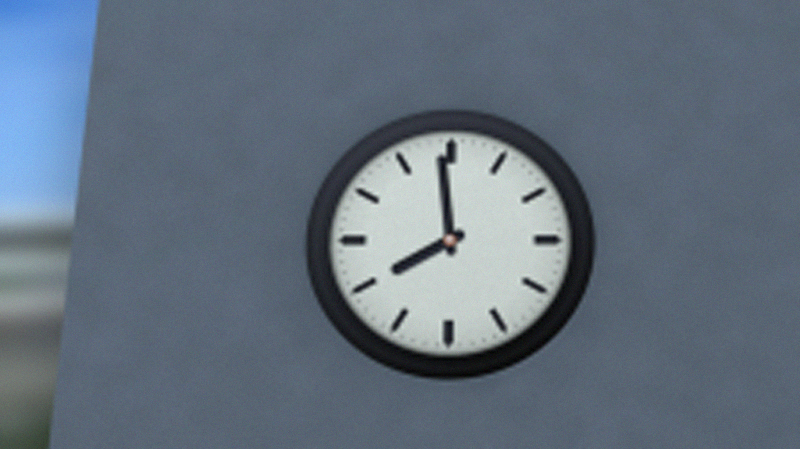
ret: 7:59
